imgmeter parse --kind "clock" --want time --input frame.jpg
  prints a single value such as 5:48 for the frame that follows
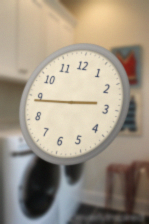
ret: 2:44
